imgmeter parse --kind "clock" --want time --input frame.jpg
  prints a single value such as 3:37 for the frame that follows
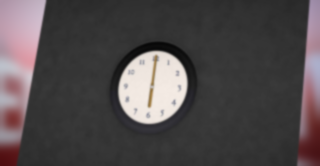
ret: 6:00
